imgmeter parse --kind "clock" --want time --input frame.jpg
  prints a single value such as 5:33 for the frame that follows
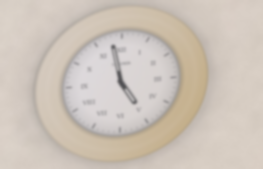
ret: 4:58
